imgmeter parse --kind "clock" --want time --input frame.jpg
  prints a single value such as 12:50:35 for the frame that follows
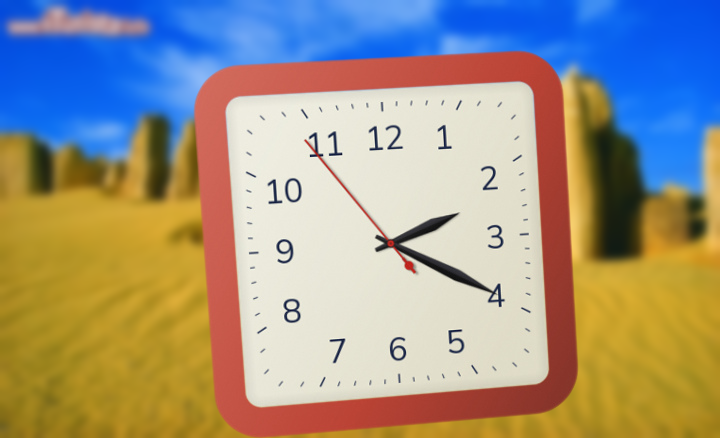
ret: 2:19:54
